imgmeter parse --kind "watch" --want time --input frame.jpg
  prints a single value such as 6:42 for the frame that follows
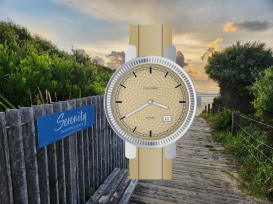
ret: 3:40
